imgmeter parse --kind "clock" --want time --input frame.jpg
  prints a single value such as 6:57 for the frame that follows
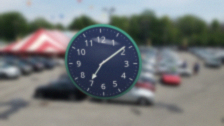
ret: 7:09
